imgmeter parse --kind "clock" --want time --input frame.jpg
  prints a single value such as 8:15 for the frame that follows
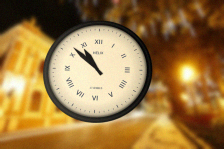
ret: 10:52
